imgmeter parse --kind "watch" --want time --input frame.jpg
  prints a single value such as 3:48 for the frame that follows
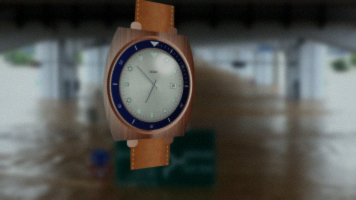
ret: 6:52
